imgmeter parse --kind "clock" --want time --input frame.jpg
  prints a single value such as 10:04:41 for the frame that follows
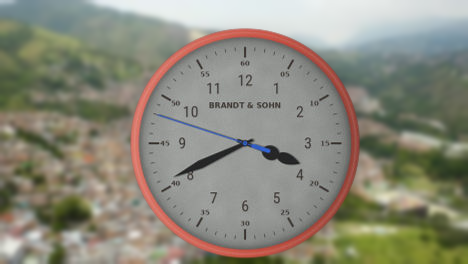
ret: 3:40:48
